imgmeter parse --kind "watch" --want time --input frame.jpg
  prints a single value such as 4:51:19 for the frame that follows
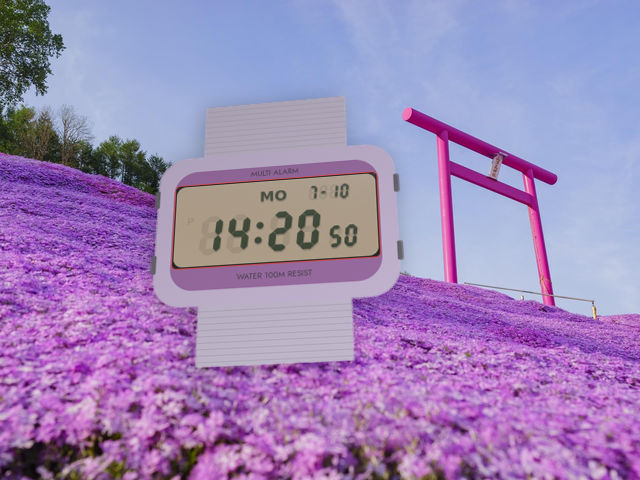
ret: 14:20:50
